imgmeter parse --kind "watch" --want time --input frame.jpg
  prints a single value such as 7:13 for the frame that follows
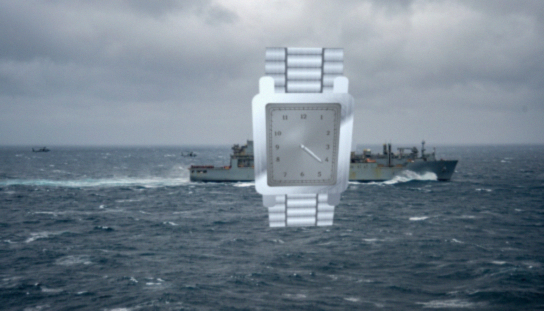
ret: 4:22
